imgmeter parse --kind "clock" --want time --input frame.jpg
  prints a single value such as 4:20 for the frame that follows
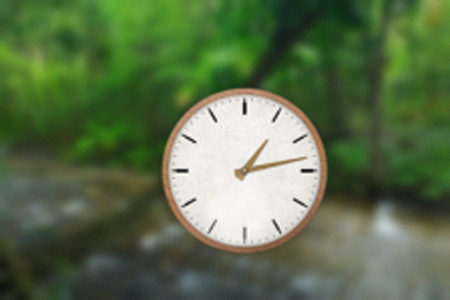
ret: 1:13
